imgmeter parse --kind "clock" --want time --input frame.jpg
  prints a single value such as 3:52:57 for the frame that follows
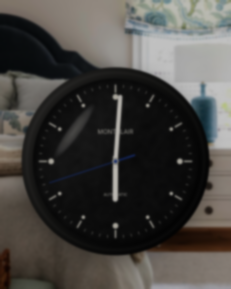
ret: 6:00:42
